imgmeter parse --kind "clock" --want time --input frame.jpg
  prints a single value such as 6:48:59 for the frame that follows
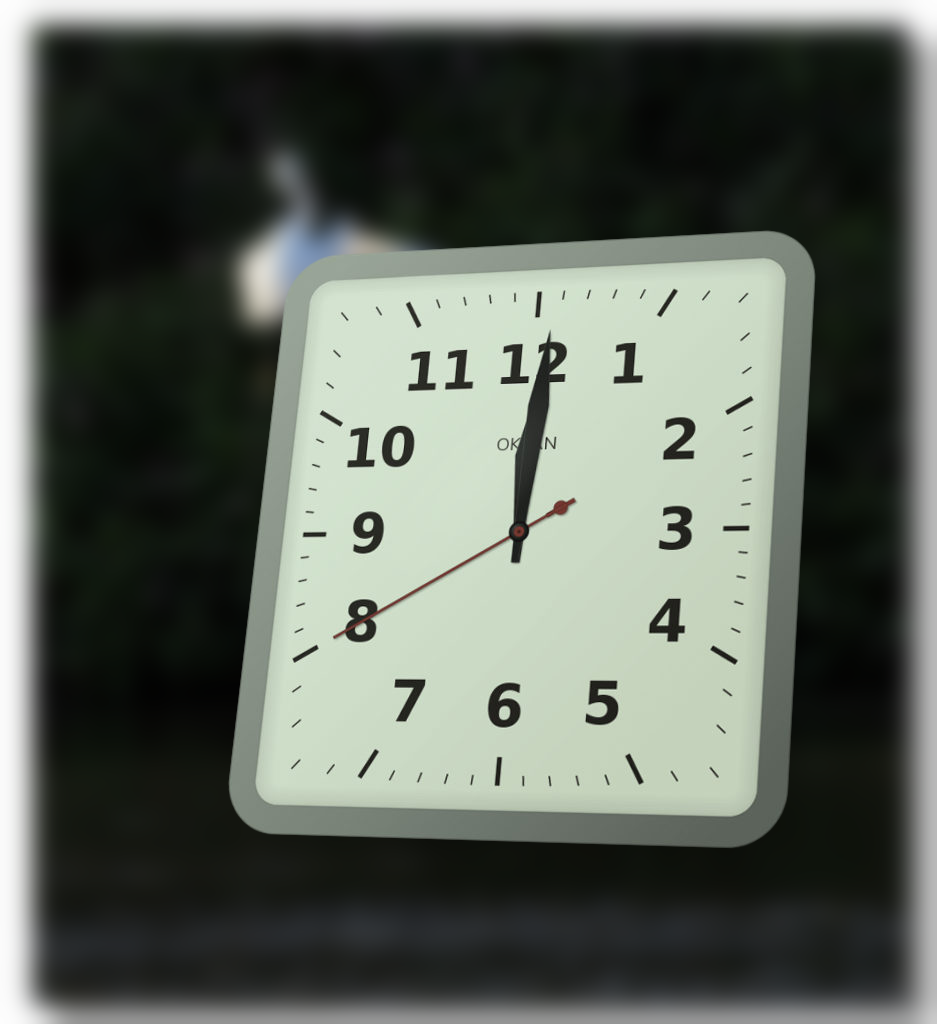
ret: 12:00:40
